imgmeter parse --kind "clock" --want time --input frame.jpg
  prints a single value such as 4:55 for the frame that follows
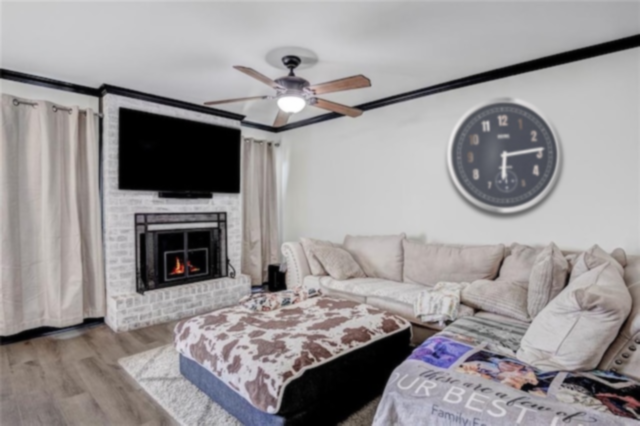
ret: 6:14
